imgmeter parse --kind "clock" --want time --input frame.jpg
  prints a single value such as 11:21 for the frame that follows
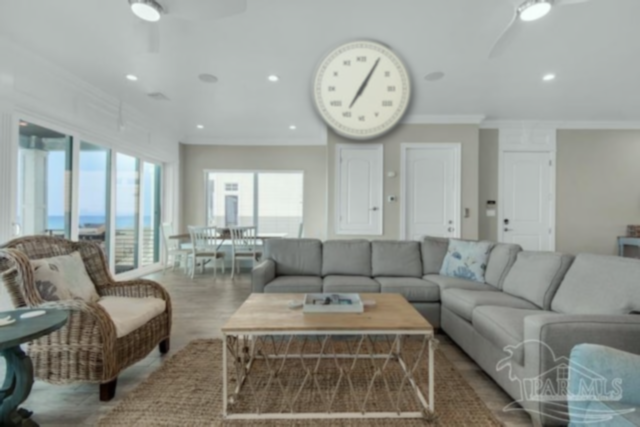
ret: 7:05
